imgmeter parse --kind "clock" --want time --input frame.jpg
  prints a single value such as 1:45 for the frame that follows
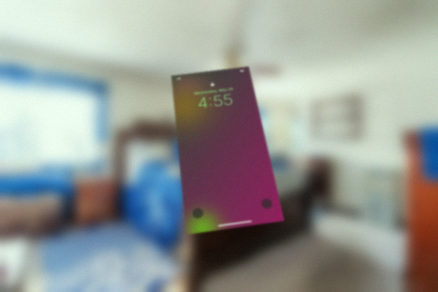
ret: 4:55
